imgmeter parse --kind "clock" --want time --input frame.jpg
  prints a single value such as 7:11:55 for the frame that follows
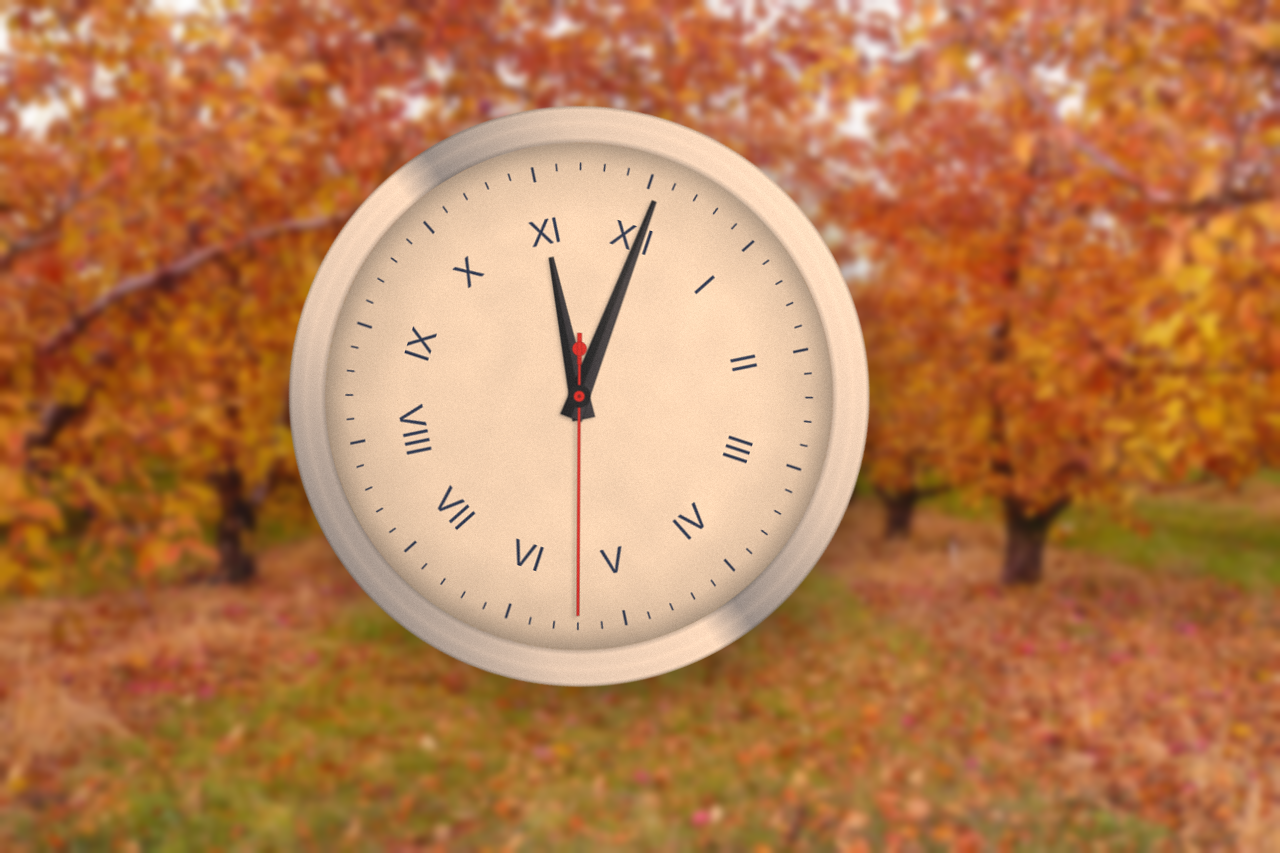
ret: 11:00:27
